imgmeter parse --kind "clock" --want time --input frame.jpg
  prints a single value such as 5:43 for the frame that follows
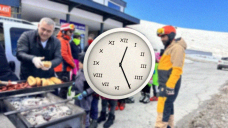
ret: 12:25
